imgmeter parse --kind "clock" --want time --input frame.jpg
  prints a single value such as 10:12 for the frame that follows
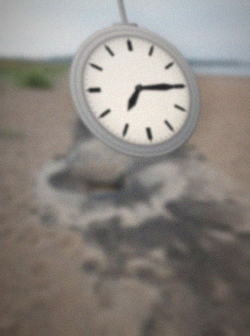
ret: 7:15
